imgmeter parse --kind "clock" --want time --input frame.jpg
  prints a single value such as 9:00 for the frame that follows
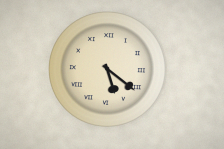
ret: 5:21
